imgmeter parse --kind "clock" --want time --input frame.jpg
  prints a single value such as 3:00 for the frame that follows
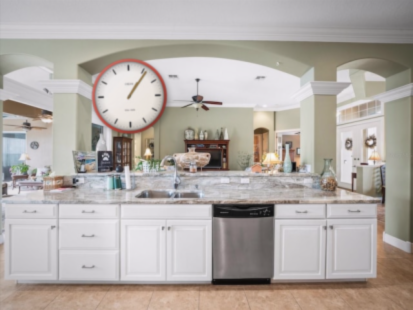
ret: 1:06
